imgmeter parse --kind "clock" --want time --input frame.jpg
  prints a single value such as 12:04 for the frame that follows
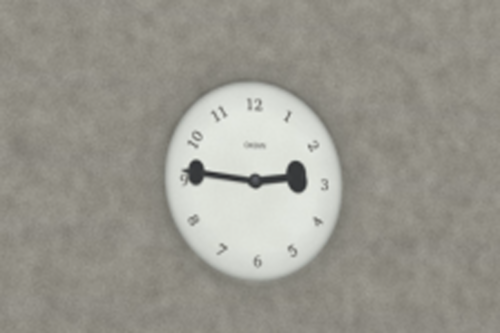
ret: 2:46
